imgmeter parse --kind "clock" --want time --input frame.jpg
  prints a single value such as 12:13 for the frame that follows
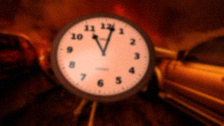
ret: 11:02
